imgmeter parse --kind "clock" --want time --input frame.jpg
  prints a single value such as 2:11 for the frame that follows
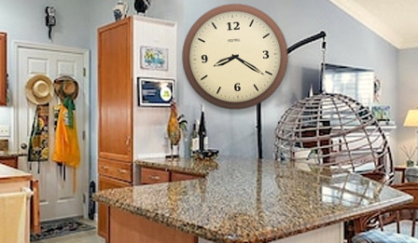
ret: 8:21
